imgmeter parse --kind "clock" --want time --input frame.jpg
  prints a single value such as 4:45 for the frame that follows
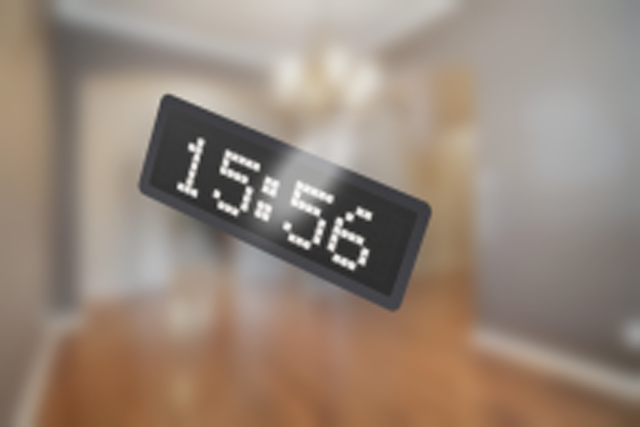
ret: 15:56
